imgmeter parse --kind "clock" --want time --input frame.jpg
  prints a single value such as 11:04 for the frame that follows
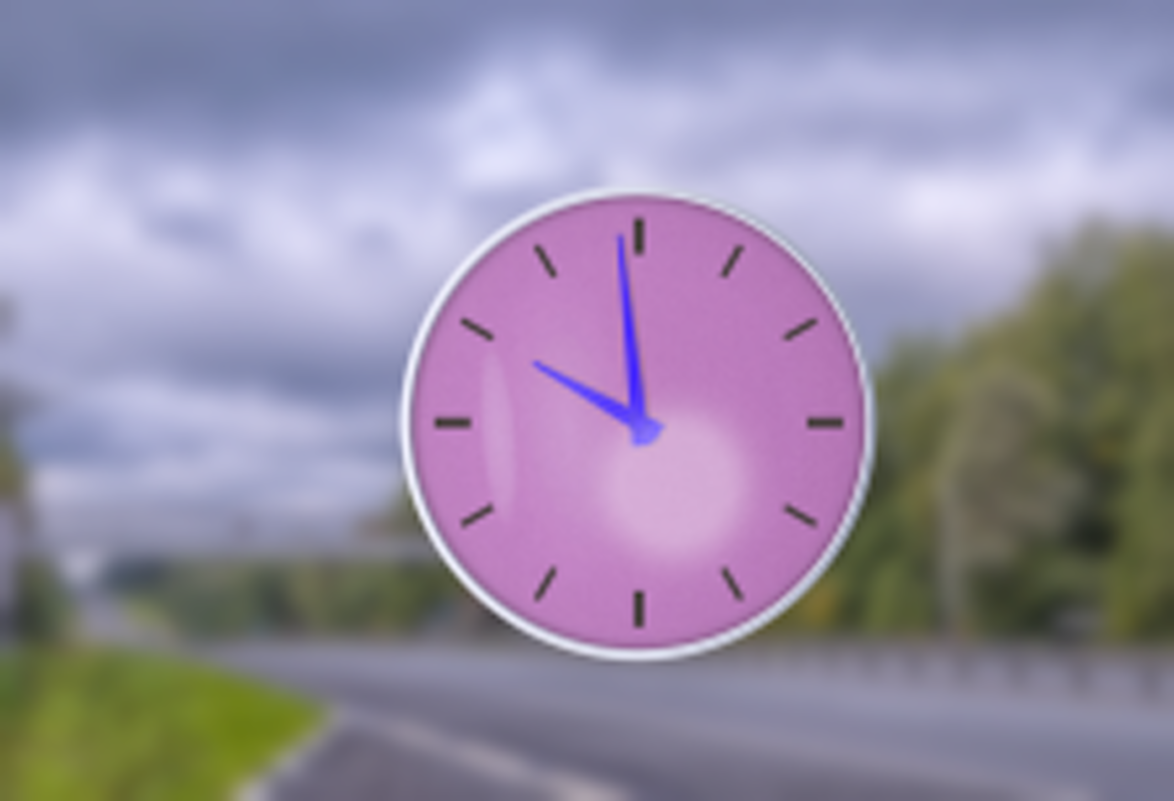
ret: 9:59
